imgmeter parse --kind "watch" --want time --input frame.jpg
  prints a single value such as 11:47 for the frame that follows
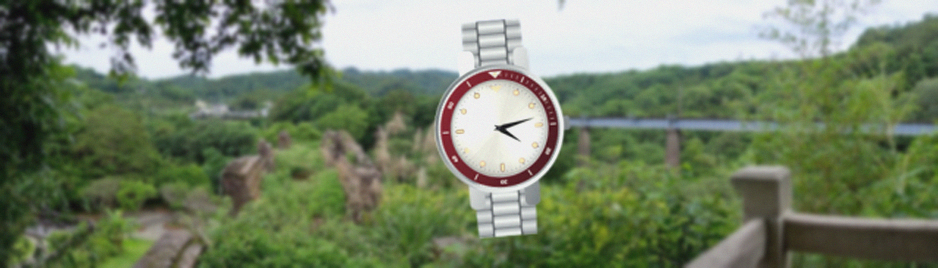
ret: 4:13
